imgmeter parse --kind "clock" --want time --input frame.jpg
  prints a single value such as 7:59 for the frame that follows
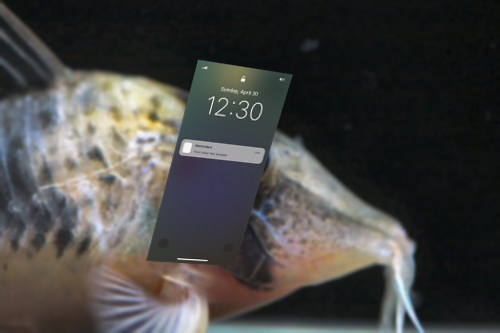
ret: 12:30
